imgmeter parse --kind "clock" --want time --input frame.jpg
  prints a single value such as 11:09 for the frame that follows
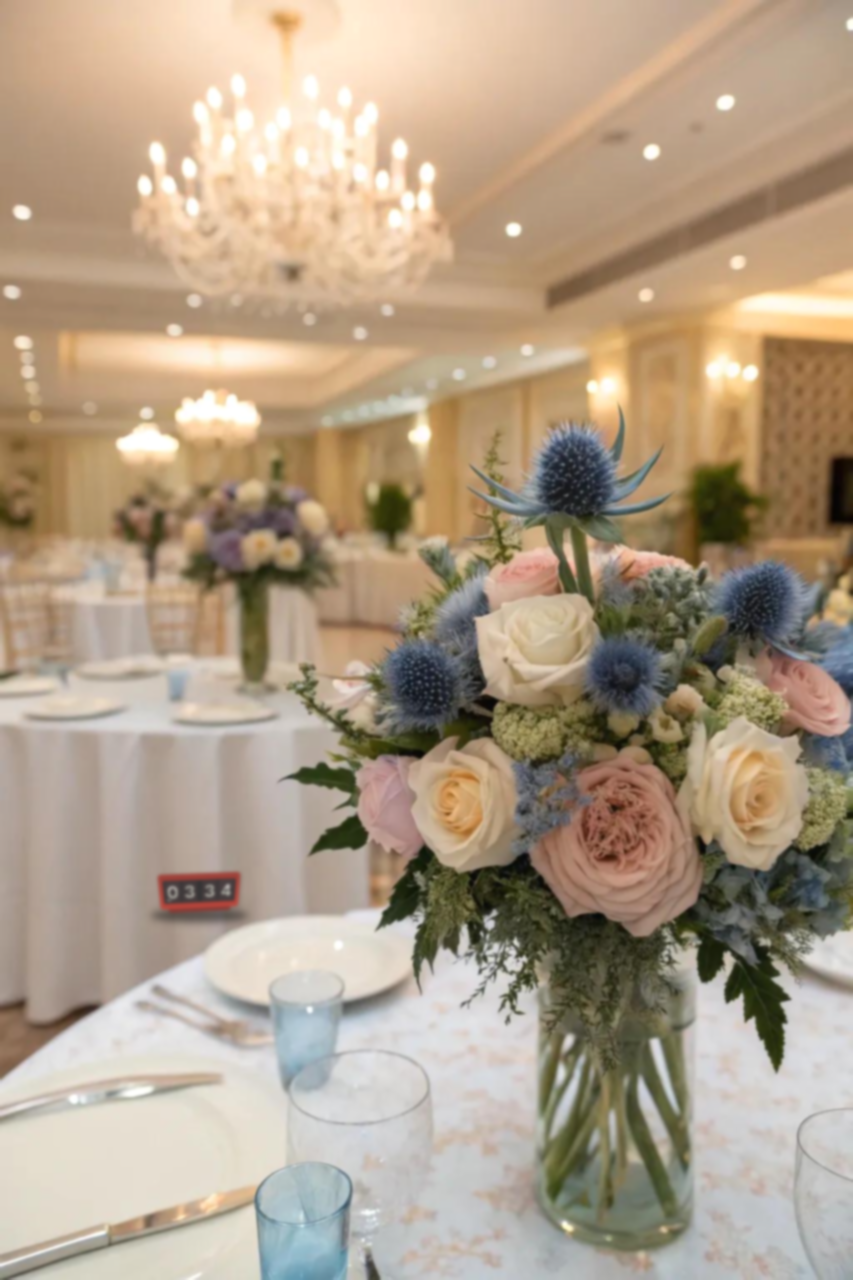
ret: 3:34
